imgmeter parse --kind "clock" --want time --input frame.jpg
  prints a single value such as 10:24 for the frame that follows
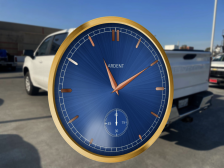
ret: 11:10
